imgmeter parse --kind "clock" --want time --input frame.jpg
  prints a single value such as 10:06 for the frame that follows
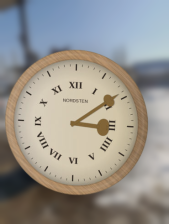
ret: 3:09
